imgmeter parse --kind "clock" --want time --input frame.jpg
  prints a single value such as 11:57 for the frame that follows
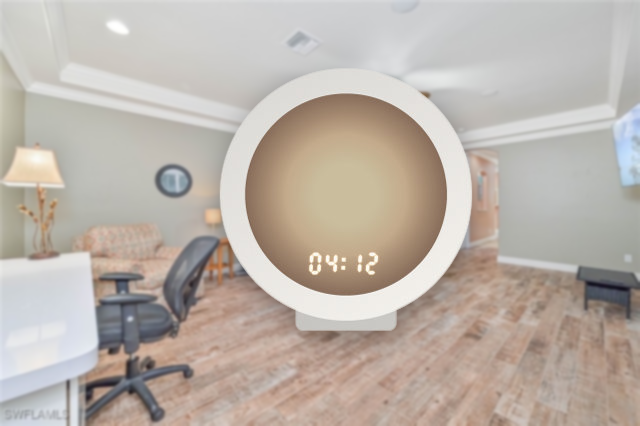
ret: 4:12
